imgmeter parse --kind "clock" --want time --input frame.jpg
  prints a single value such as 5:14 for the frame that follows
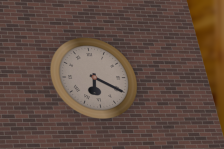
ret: 6:20
